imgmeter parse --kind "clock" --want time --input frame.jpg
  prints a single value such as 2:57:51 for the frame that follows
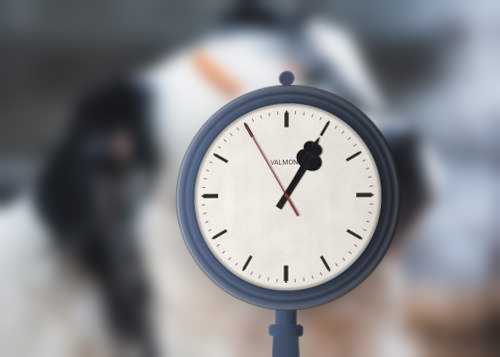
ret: 1:04:55
